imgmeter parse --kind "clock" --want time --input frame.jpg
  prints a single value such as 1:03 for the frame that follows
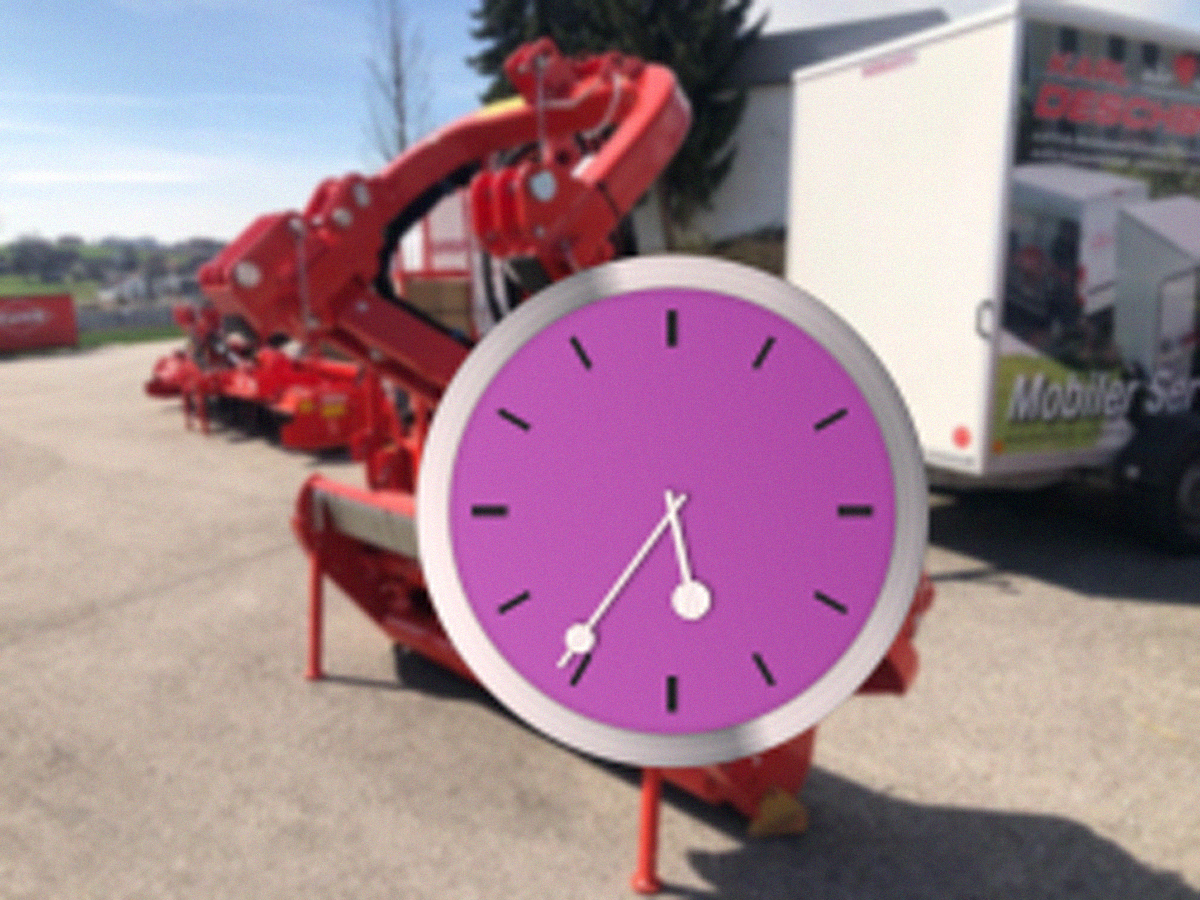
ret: 5:36
